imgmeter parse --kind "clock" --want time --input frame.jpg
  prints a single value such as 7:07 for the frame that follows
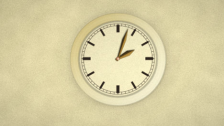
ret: 2:03
